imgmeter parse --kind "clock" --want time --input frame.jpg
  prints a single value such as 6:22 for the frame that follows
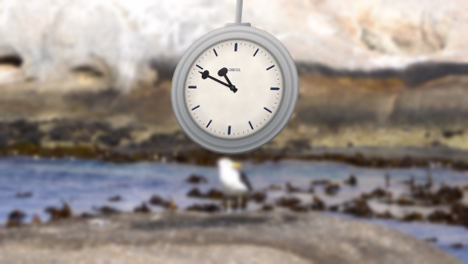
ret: 10:49
